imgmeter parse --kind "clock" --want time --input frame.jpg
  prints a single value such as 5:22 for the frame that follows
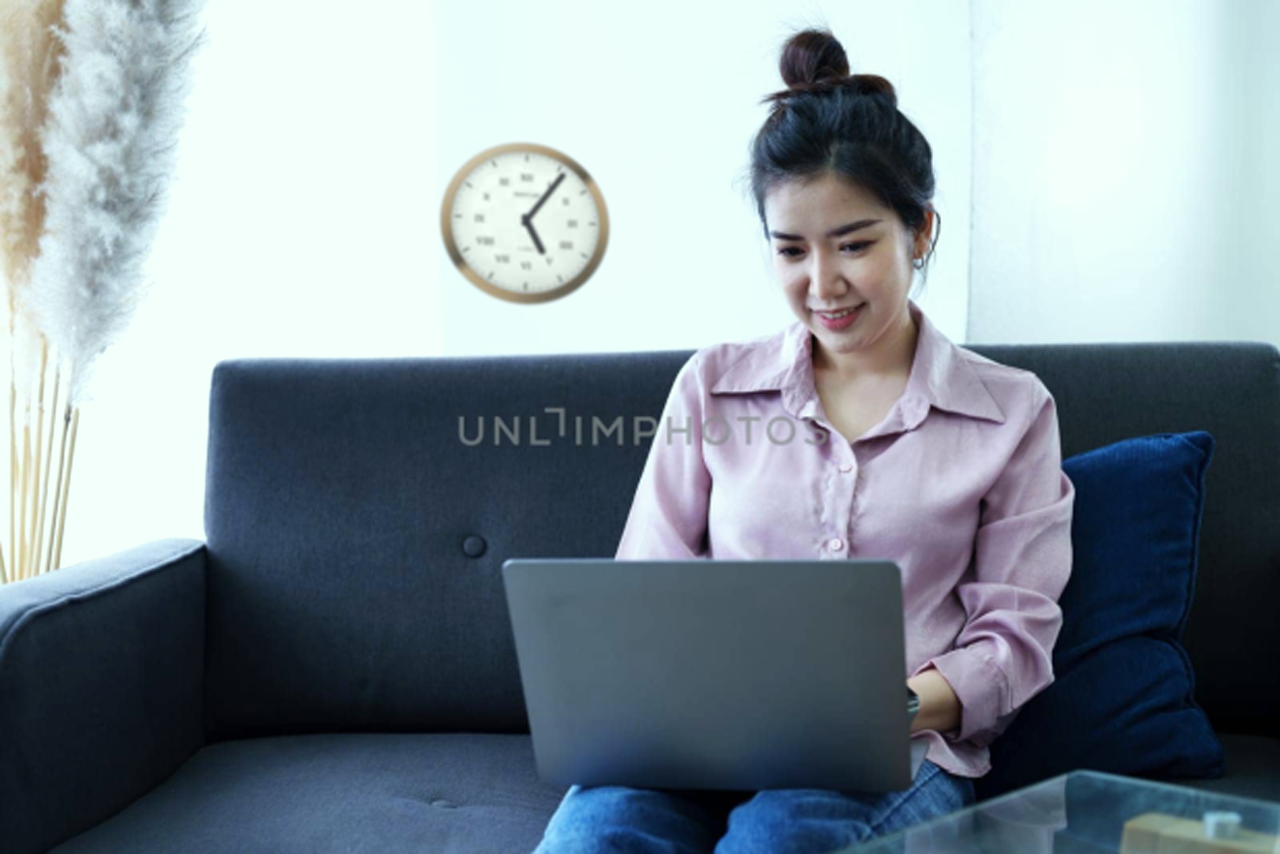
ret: 5:06
